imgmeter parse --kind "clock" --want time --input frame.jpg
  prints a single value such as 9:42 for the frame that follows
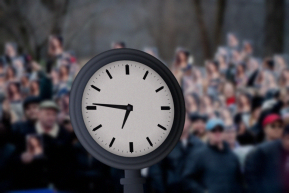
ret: 6:46
